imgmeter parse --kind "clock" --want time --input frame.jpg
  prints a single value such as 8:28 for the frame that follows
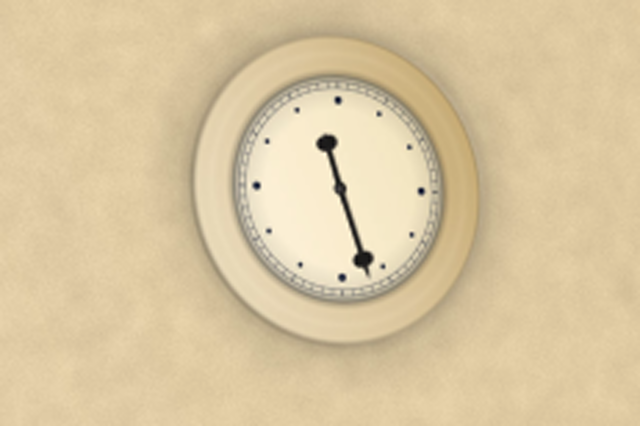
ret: 11:27
